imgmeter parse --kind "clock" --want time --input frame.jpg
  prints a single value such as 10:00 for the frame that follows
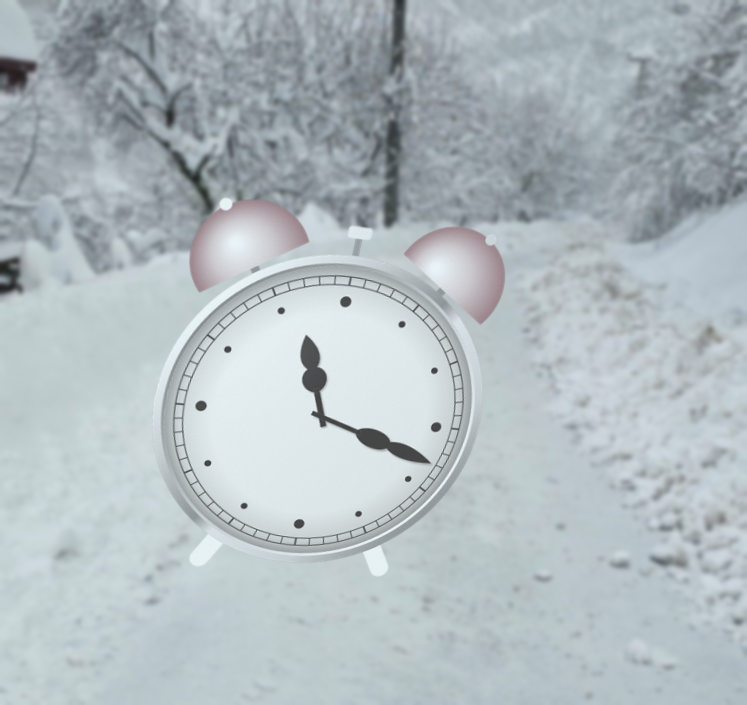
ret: 11:18
